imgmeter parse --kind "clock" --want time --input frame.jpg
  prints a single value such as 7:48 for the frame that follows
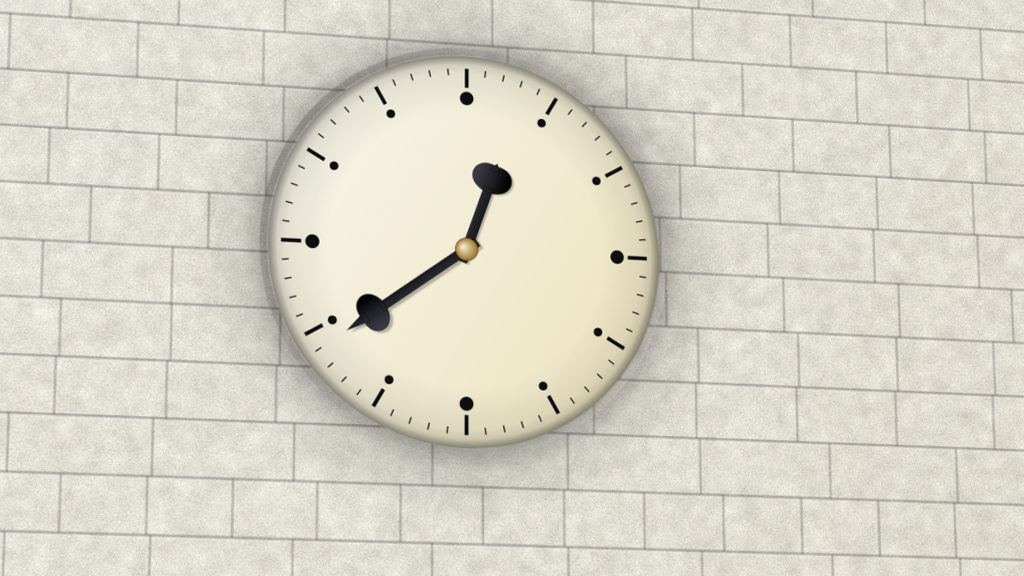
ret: 12:39
